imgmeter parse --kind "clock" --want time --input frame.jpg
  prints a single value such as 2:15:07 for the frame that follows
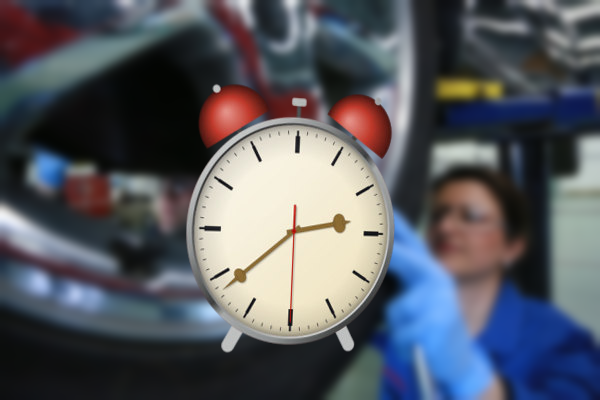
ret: 2:38:30
